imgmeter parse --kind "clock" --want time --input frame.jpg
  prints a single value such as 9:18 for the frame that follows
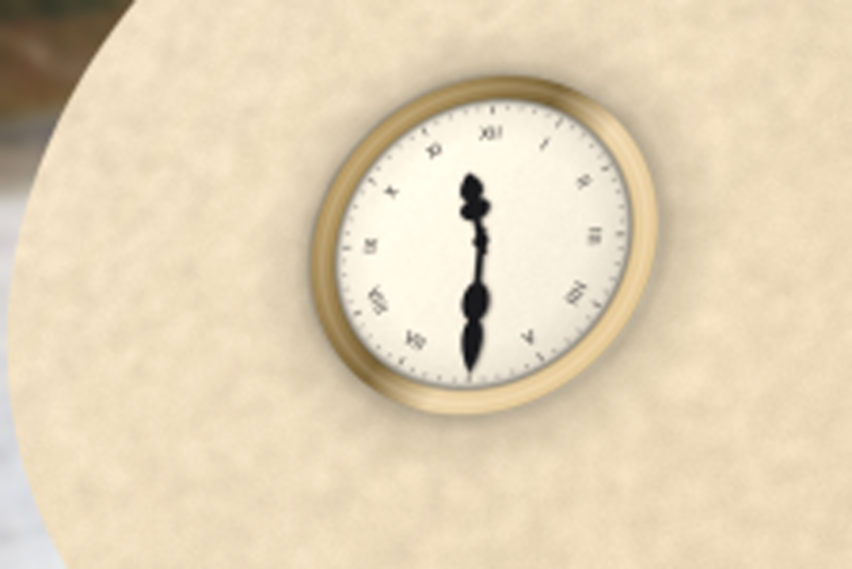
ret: 11:30
